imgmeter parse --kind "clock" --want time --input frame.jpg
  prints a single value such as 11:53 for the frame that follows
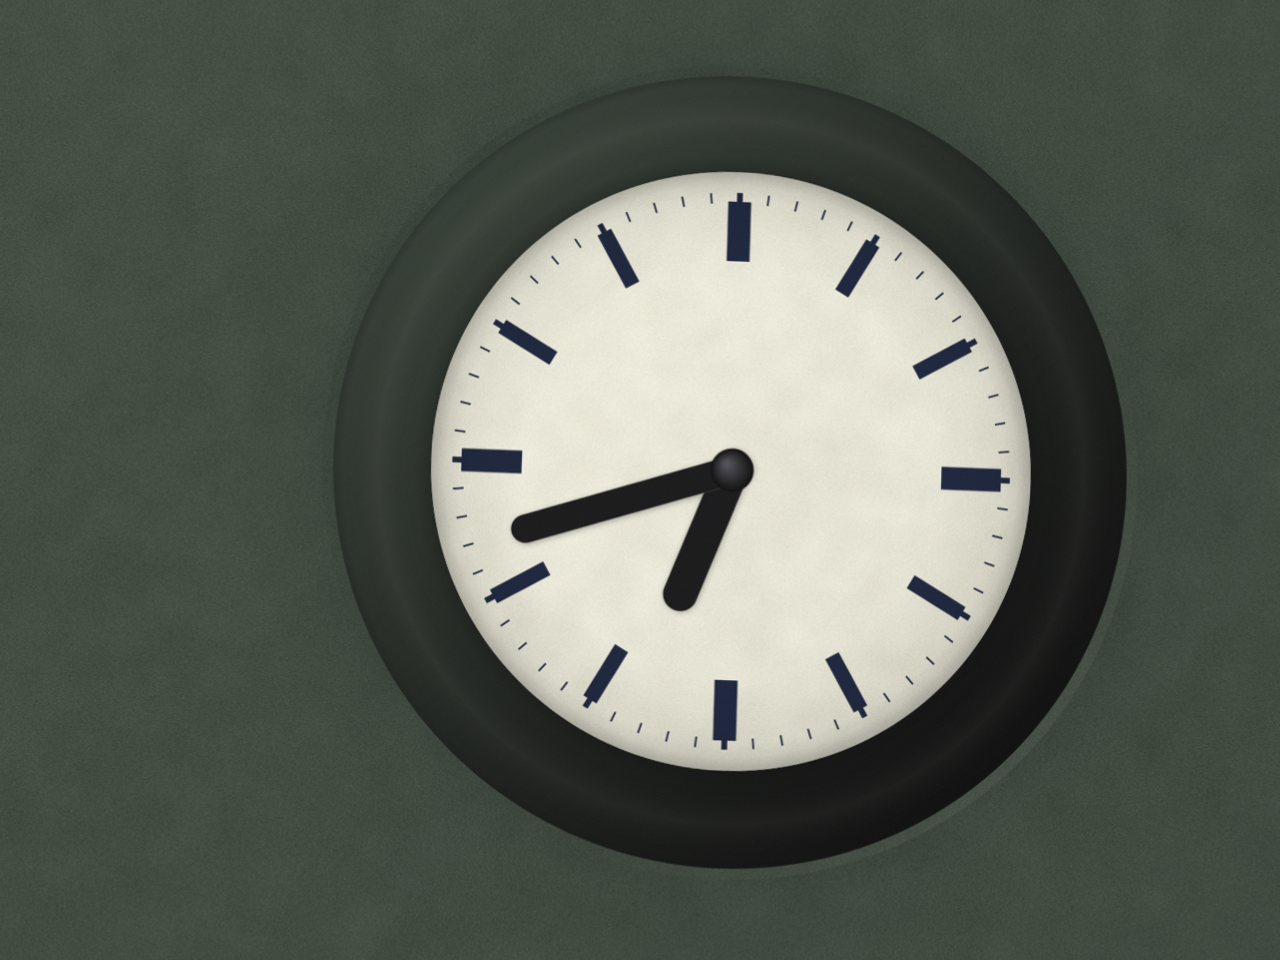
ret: 6:42
